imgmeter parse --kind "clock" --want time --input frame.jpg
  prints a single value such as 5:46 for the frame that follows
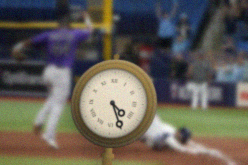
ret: 4:26
